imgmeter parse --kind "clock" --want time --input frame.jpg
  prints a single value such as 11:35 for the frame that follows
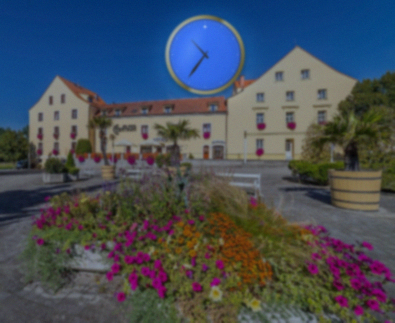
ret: 10:36
